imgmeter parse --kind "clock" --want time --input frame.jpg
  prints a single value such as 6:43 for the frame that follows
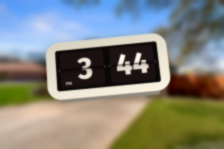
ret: 3:44
